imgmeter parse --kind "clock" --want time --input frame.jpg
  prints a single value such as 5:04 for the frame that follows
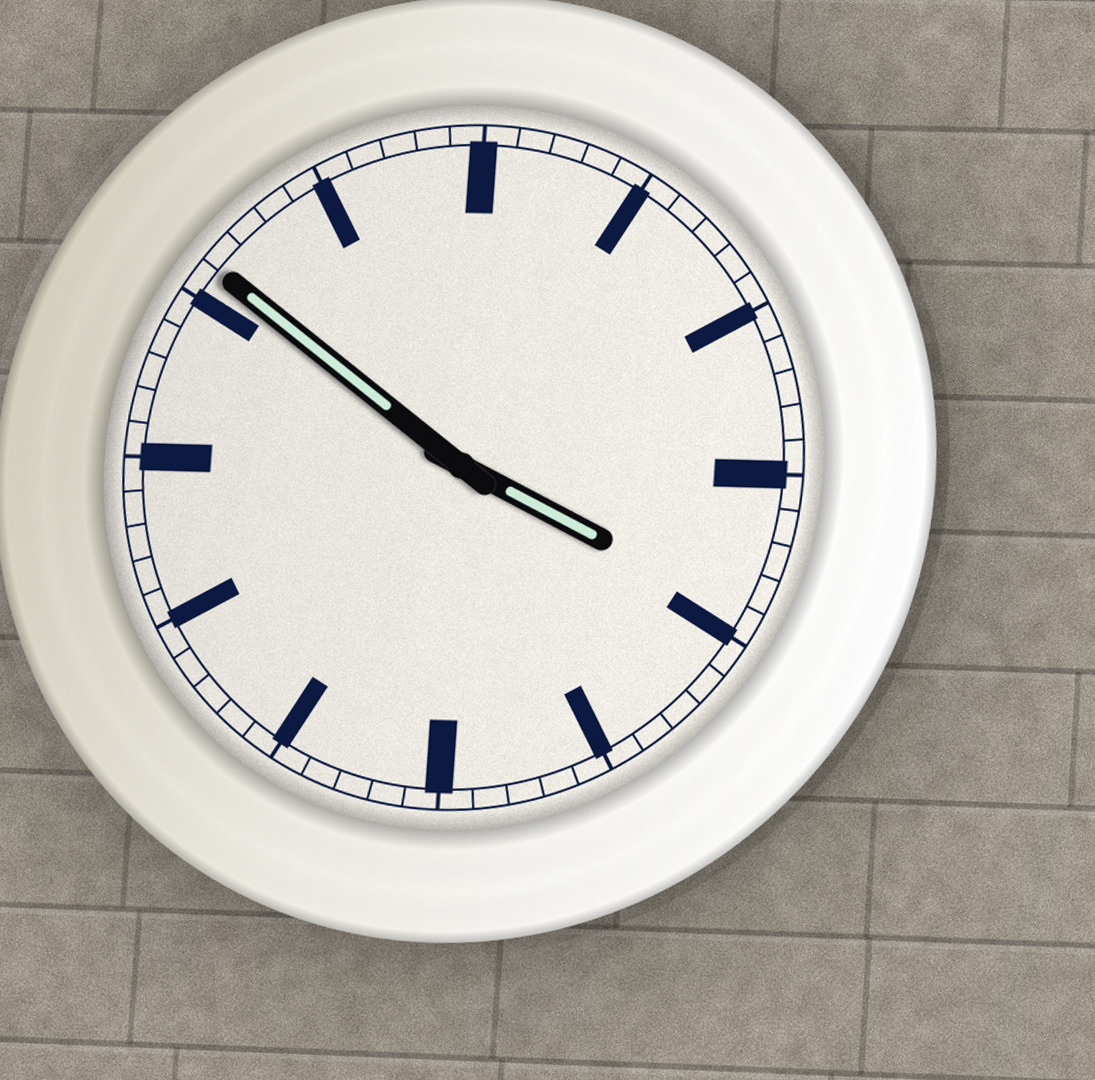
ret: 3:51
